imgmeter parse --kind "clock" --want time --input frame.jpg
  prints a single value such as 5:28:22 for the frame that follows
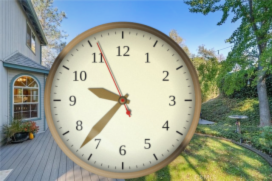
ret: 9:36:56
